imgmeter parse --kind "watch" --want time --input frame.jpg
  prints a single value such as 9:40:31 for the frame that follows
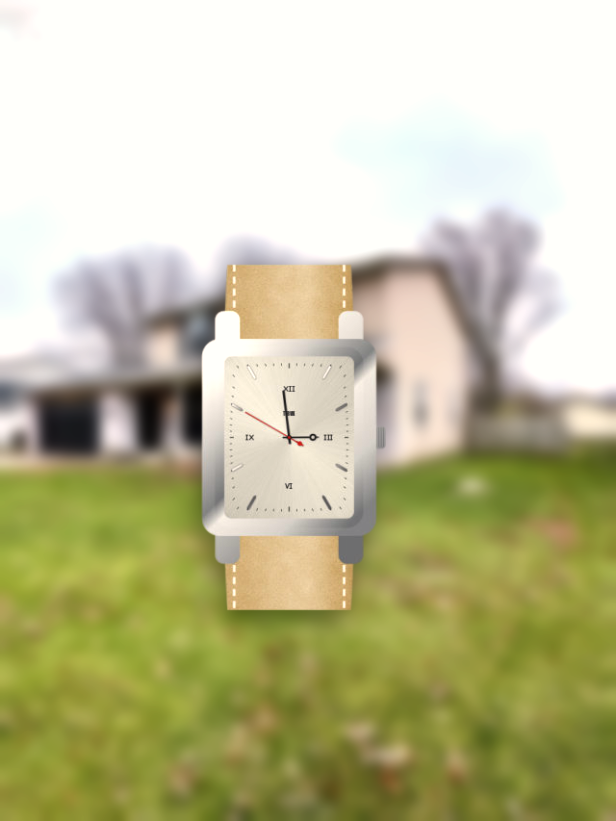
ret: 2:58:50
